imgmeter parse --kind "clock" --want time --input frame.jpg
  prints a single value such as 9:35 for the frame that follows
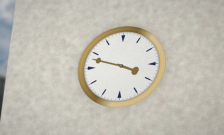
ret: 3:48
